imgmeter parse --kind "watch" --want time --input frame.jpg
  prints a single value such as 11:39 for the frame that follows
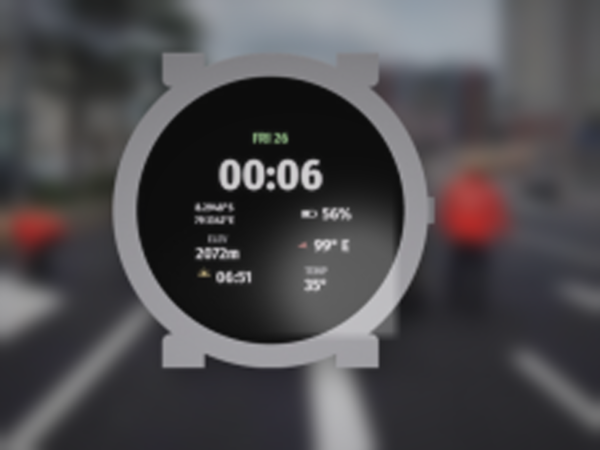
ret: 0:06
